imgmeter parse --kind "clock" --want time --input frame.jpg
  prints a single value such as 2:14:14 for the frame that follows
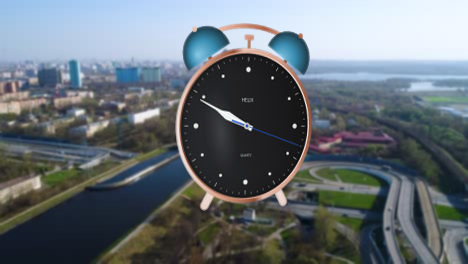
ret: 9:49:18
